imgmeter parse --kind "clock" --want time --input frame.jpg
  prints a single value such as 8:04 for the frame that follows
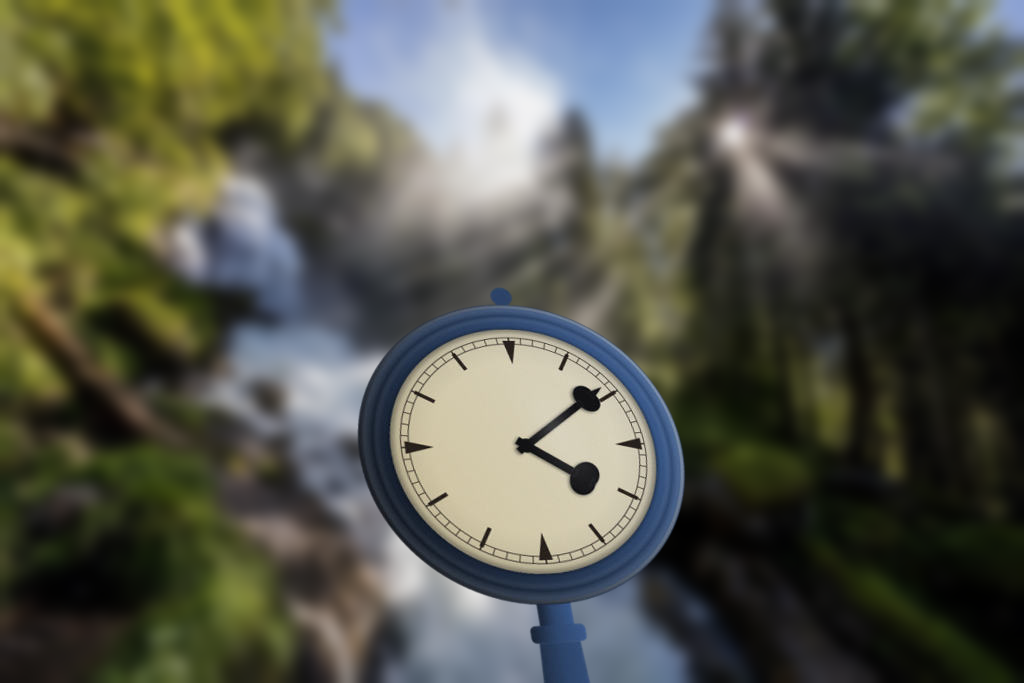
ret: 4:09
